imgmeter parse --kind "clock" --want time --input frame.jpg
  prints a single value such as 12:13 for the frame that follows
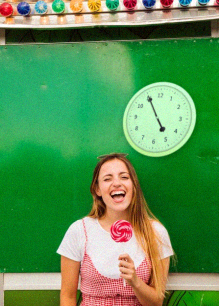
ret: 4:55
